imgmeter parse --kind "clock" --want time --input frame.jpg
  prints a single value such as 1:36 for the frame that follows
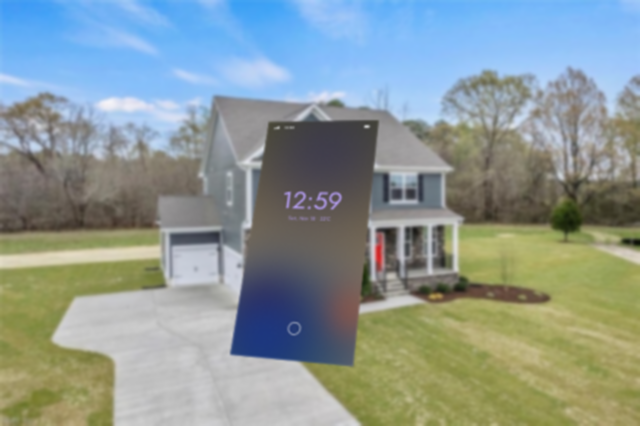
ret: 12:59
